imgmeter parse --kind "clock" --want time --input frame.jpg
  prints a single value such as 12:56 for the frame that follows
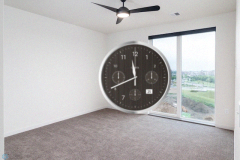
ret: 11:41
